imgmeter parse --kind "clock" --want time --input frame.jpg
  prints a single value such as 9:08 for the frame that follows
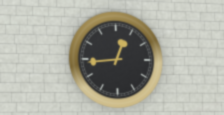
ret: 12:44
